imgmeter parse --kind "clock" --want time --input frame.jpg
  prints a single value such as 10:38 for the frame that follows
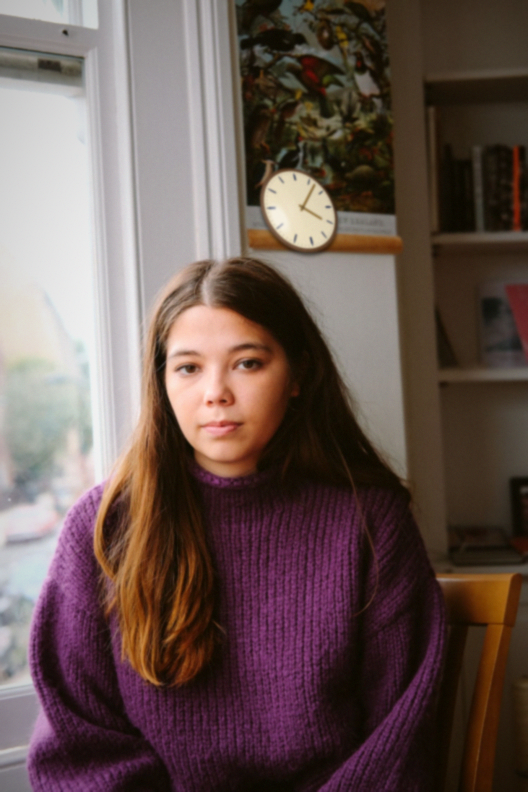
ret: 4:07
